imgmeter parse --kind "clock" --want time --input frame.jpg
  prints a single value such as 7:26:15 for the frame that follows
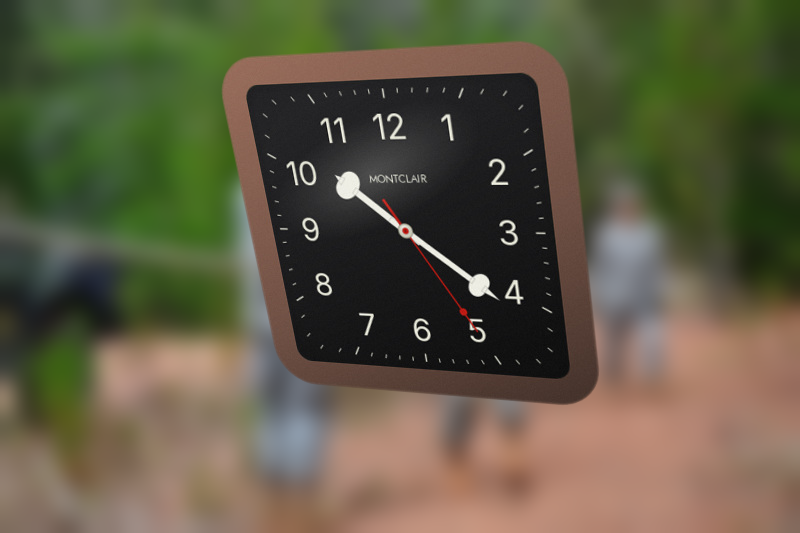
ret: 10:21:25
